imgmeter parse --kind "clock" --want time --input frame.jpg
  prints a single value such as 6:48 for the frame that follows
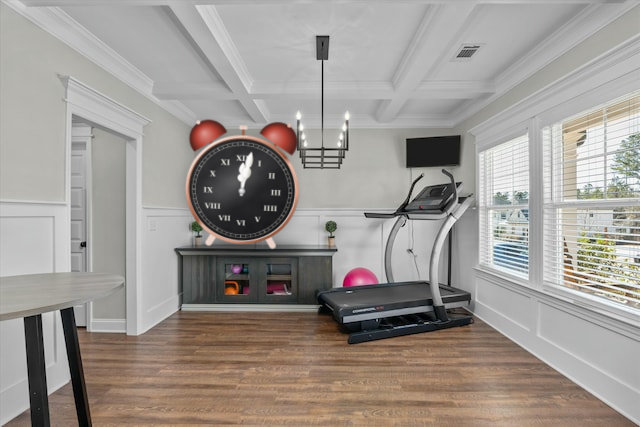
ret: 12:02
